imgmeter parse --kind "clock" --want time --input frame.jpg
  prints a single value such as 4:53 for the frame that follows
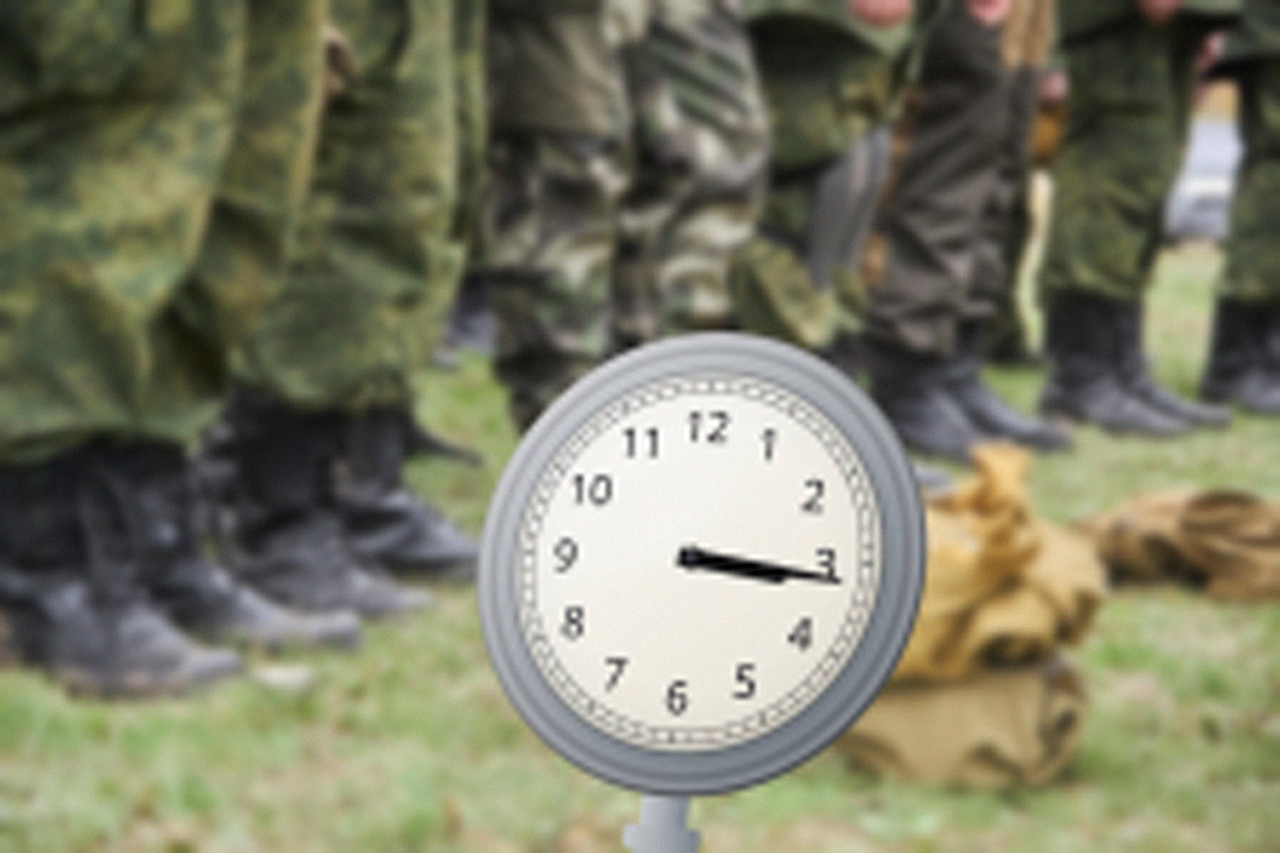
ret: 3:16
